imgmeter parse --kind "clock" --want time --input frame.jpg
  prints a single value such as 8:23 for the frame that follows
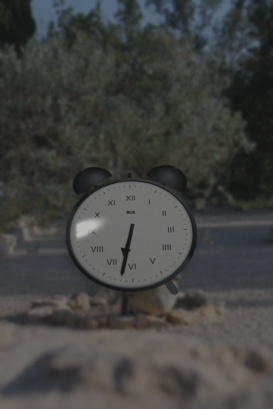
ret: 6:32
